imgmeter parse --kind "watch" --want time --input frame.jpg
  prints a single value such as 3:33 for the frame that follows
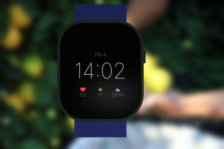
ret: 14:02
